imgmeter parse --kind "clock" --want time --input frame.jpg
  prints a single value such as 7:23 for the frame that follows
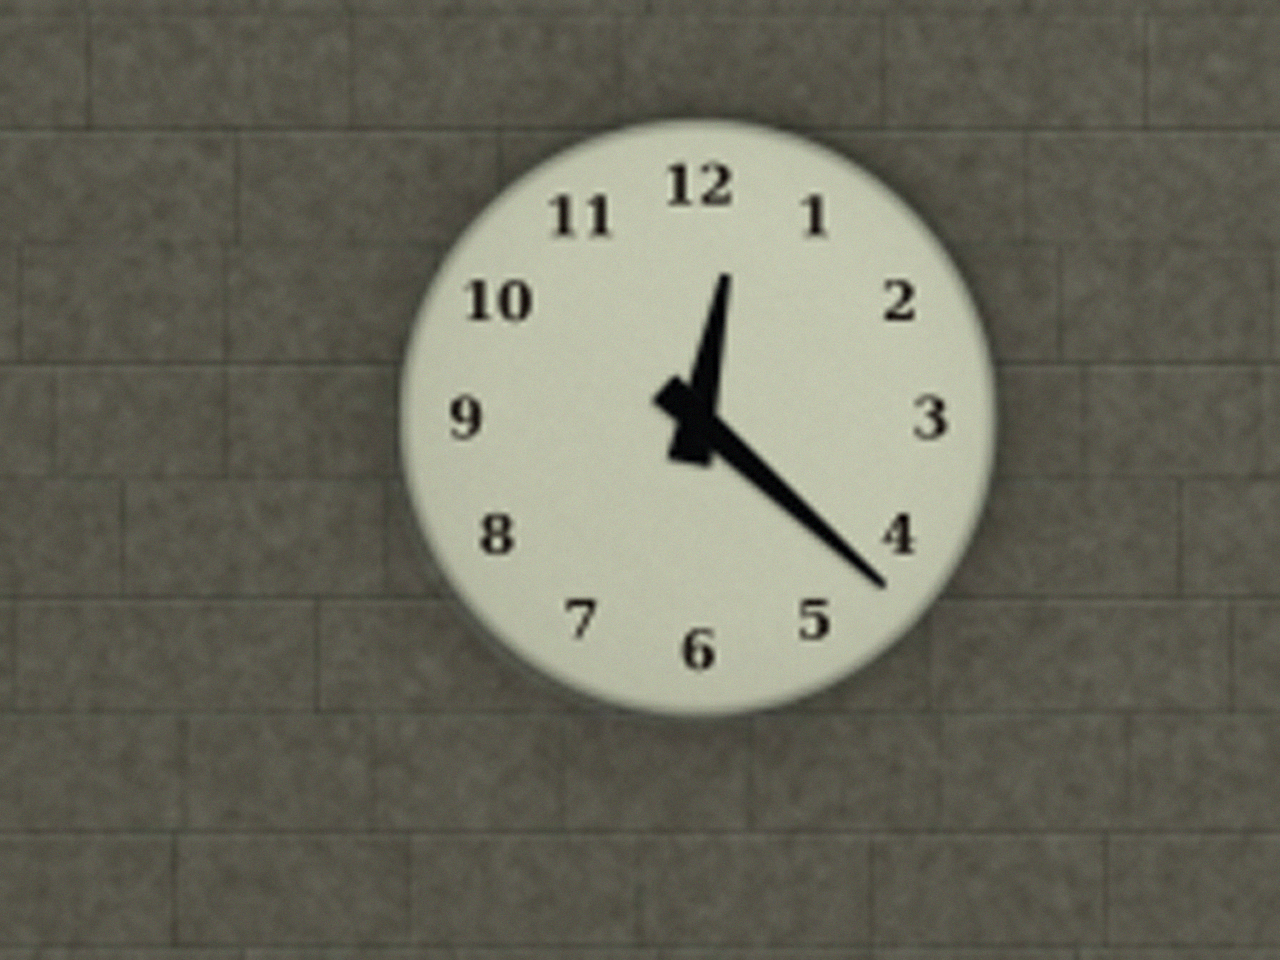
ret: 12:22
